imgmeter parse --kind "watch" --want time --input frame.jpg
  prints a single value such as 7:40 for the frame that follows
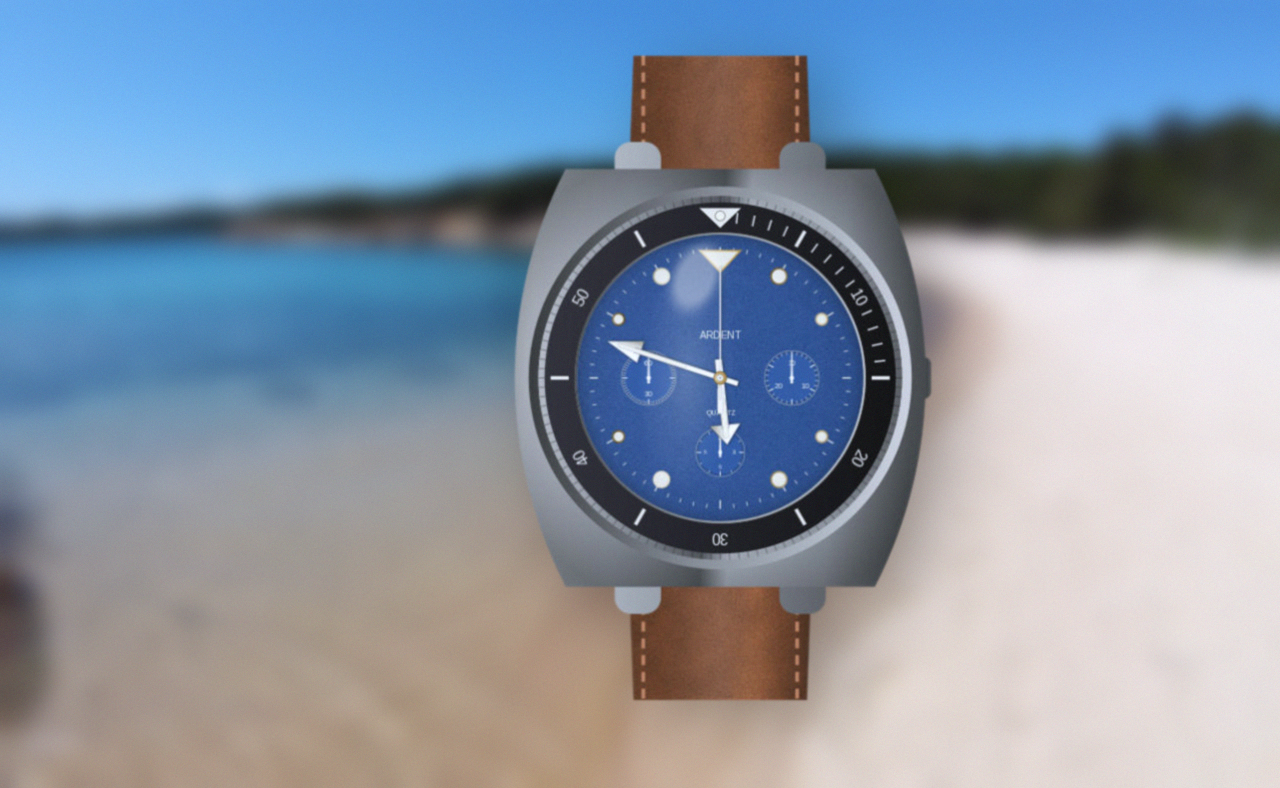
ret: 5:48
